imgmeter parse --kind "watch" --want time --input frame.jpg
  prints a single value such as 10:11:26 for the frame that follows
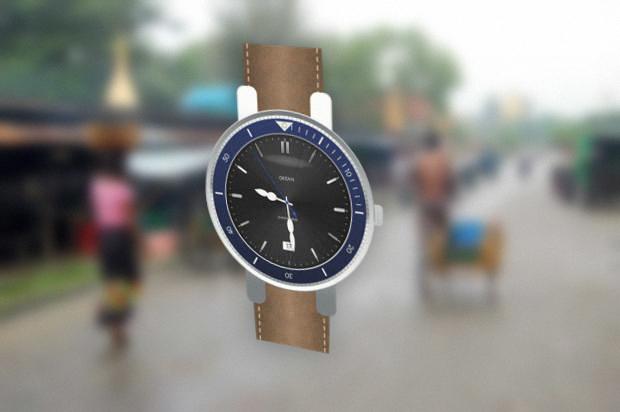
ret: 9:28:54
